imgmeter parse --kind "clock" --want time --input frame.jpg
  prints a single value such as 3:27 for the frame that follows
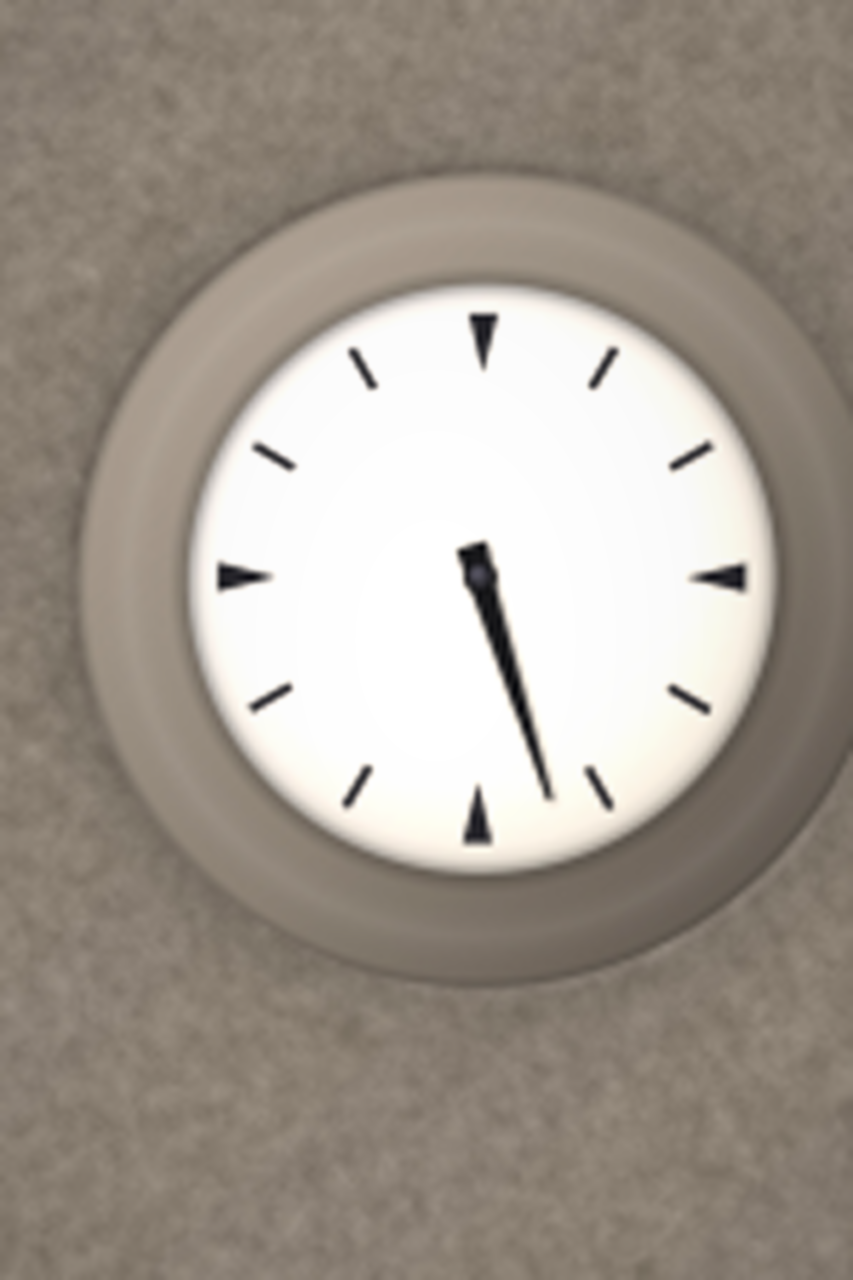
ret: 5:27
